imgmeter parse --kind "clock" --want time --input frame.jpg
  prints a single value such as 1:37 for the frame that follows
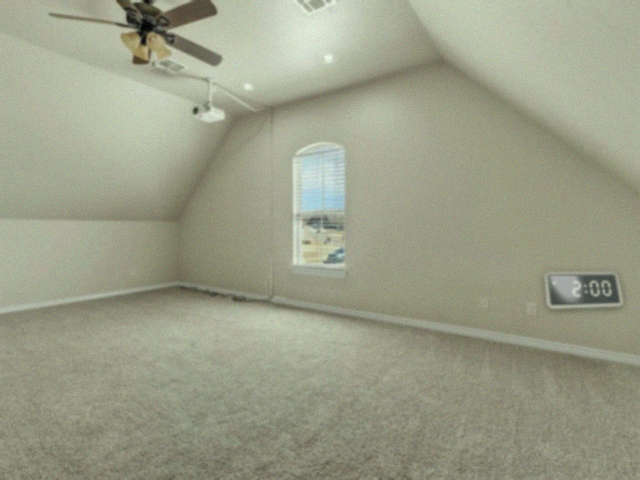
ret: 2:00
